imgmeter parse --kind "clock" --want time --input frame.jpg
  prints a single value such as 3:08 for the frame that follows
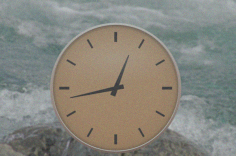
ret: 12:43
